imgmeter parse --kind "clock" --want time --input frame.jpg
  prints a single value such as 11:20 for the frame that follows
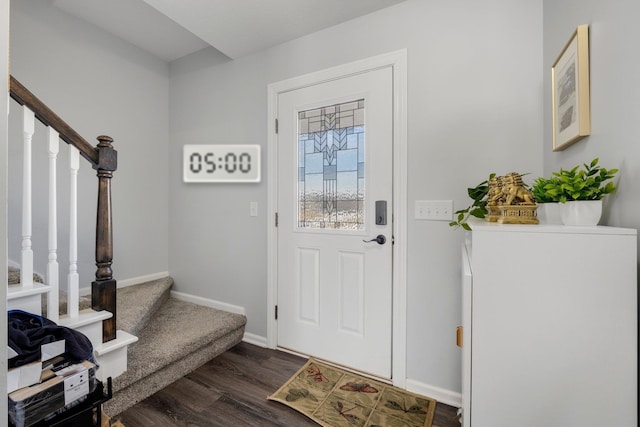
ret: 5:00
